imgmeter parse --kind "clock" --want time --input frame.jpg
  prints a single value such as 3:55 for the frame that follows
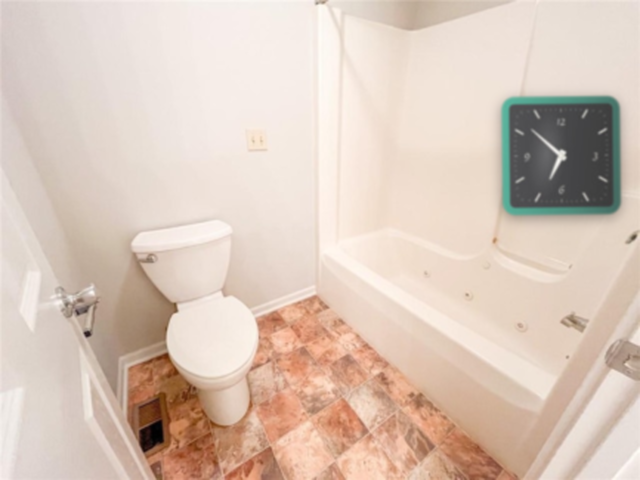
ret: 6:52
